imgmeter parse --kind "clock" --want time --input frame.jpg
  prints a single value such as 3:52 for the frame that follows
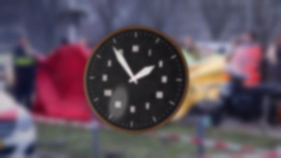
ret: 1:54
